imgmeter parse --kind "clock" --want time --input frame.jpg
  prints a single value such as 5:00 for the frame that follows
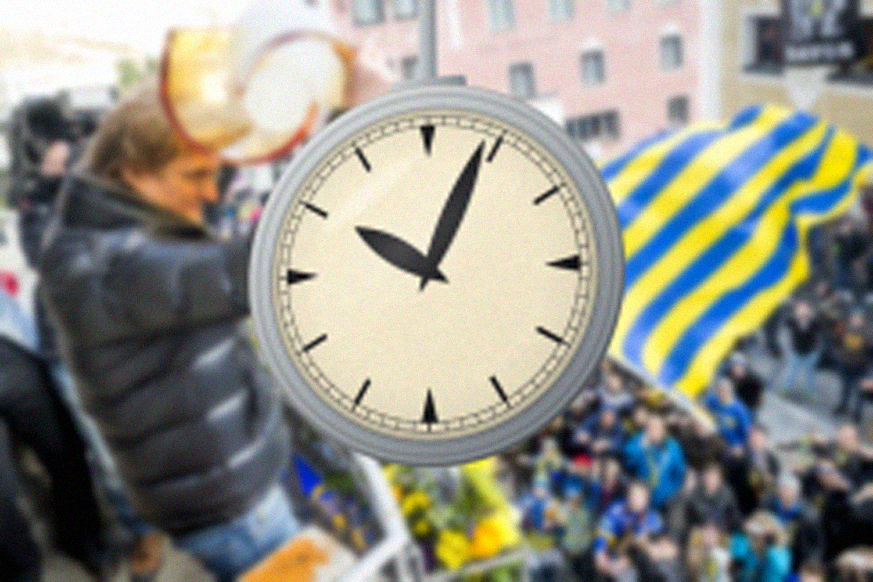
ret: 10:04
